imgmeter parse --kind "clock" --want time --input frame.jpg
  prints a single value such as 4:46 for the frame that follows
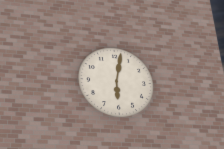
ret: 6:02
